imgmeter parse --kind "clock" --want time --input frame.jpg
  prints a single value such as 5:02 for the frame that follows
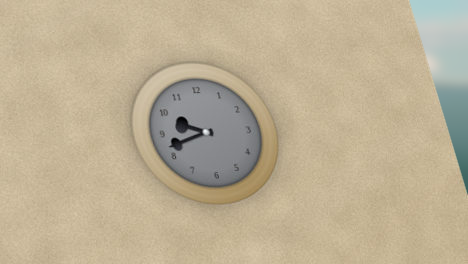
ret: 9:42
